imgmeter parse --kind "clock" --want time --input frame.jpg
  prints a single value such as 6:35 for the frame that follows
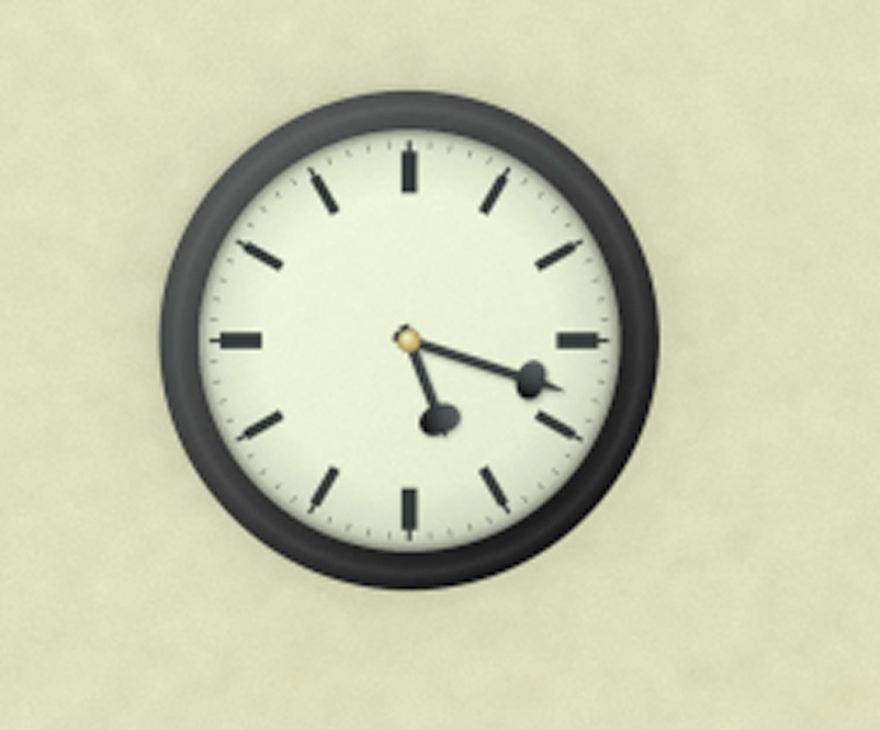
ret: 5:18
